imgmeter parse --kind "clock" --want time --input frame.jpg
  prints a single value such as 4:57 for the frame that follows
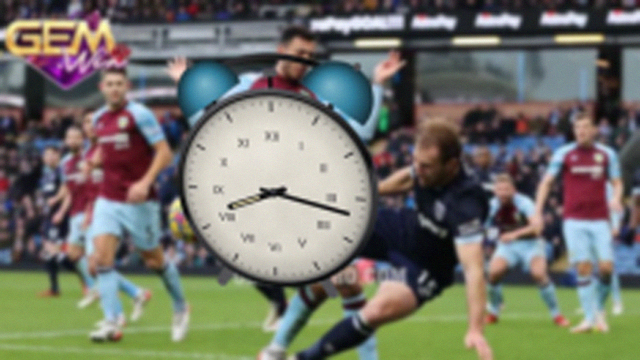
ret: 8:17
